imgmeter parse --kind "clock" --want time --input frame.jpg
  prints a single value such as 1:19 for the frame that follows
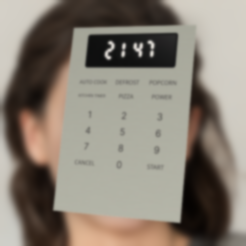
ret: 21:47
